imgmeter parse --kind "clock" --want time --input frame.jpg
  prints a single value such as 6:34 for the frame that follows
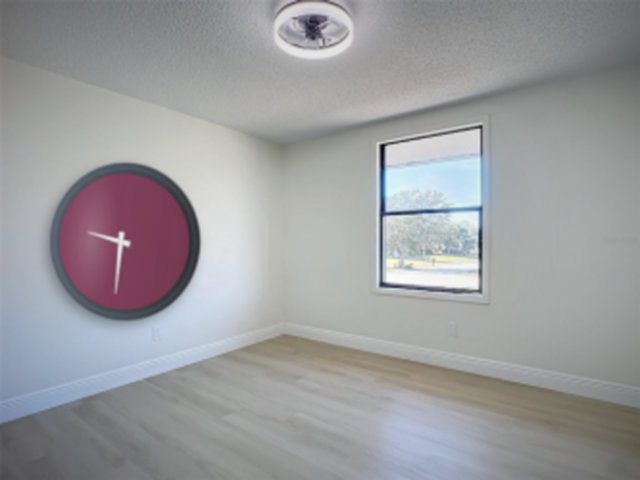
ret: 9:31
